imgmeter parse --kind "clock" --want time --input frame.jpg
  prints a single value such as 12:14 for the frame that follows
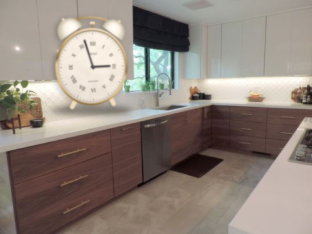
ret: 2:57
